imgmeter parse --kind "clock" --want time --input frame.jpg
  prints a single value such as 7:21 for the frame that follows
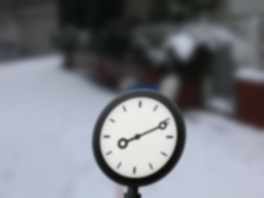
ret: 8:11
